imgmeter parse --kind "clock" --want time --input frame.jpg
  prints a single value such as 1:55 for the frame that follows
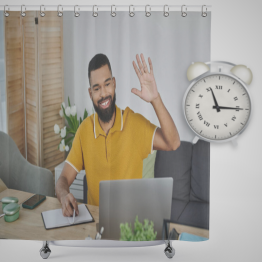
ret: 11:15
